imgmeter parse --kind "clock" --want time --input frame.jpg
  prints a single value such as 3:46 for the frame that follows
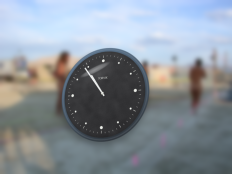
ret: 10:54
